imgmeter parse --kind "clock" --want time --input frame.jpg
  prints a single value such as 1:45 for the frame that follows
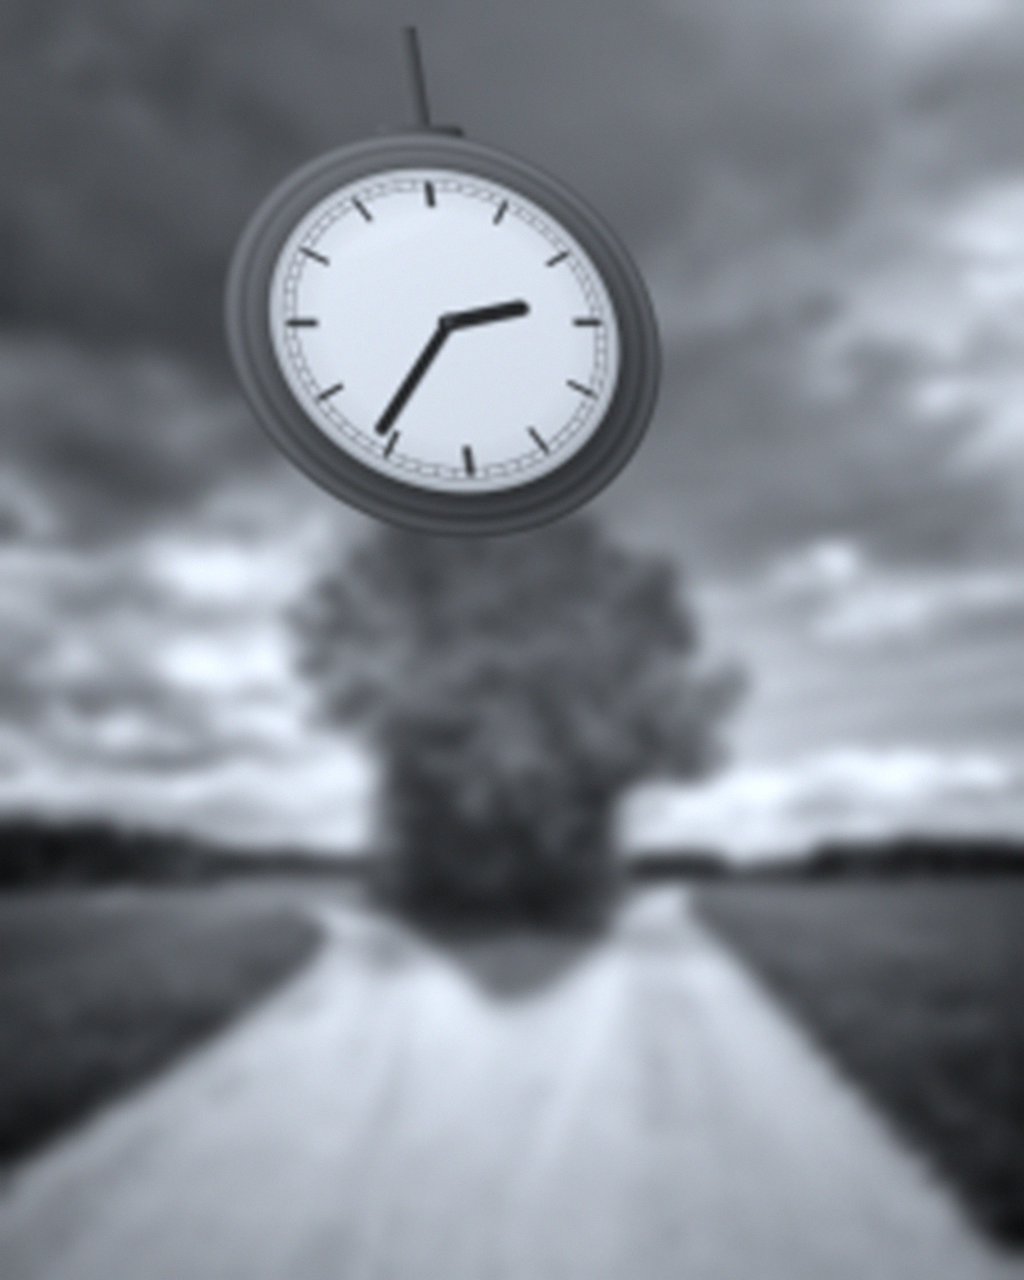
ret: 2:36
